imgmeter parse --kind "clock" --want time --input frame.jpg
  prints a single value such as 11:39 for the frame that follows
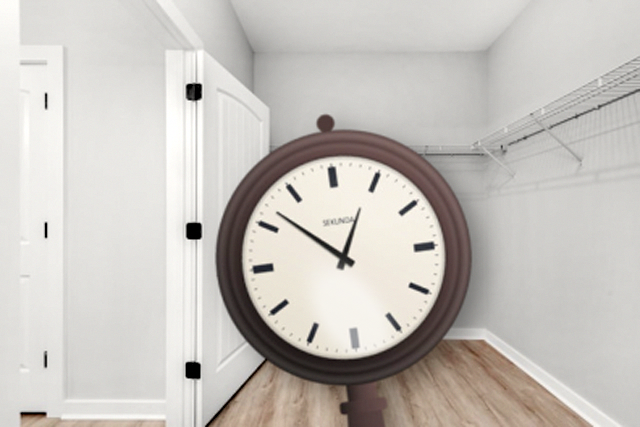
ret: 12:52
